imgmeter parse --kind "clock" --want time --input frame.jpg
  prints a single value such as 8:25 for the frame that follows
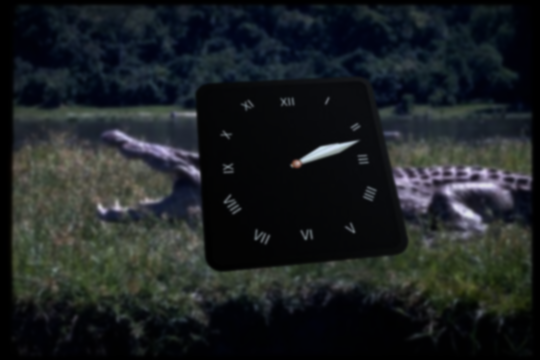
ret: 2:12
